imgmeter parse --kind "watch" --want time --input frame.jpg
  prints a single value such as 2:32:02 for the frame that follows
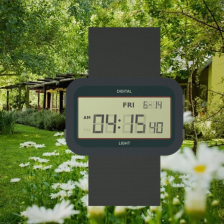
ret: 4:15:40
